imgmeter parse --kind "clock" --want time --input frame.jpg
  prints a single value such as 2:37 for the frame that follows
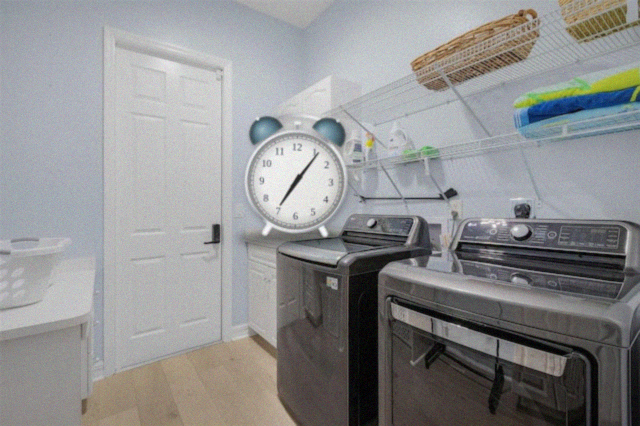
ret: 7:06
